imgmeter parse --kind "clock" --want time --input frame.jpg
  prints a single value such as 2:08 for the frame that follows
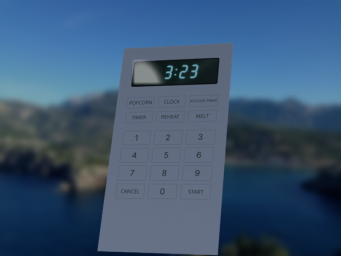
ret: 3:23
